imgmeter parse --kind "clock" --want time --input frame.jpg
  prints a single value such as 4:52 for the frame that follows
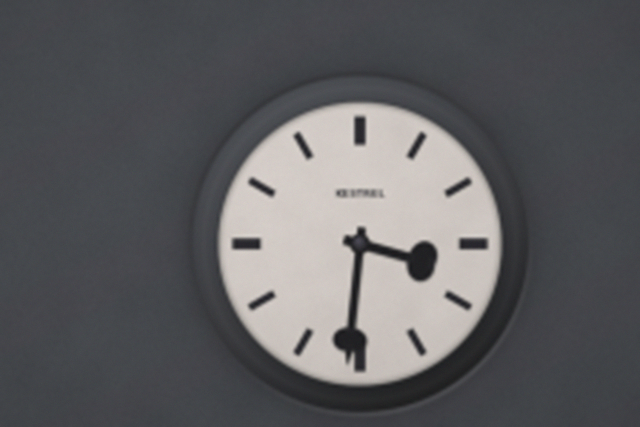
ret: 3:31
